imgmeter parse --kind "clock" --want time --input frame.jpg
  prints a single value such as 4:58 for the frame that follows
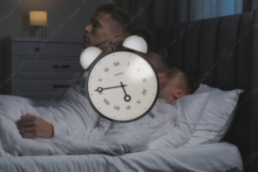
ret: 5:46
